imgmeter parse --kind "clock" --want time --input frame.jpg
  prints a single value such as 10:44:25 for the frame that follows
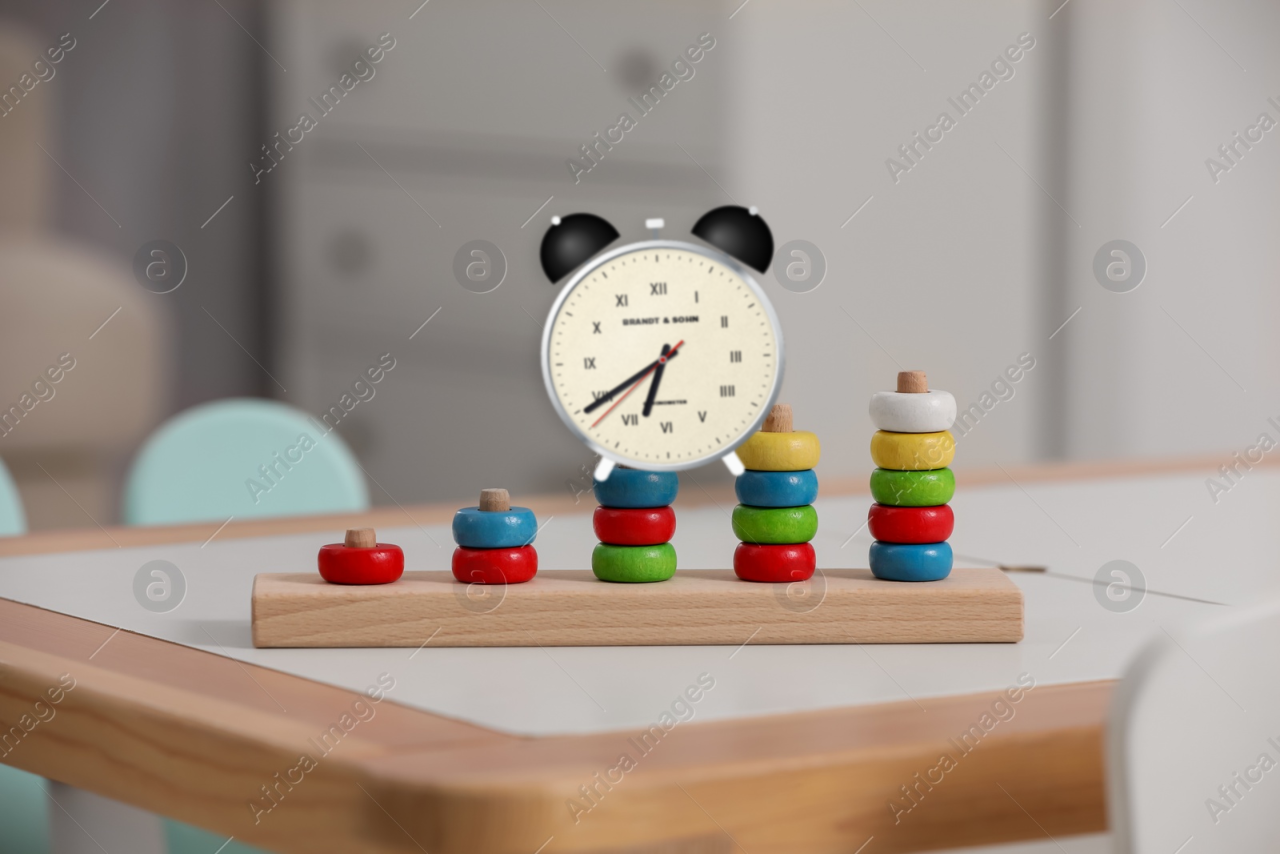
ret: 6:39:38
